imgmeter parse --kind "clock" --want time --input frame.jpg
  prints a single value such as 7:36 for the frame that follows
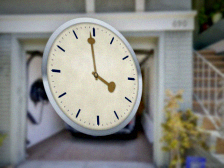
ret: 3:59
